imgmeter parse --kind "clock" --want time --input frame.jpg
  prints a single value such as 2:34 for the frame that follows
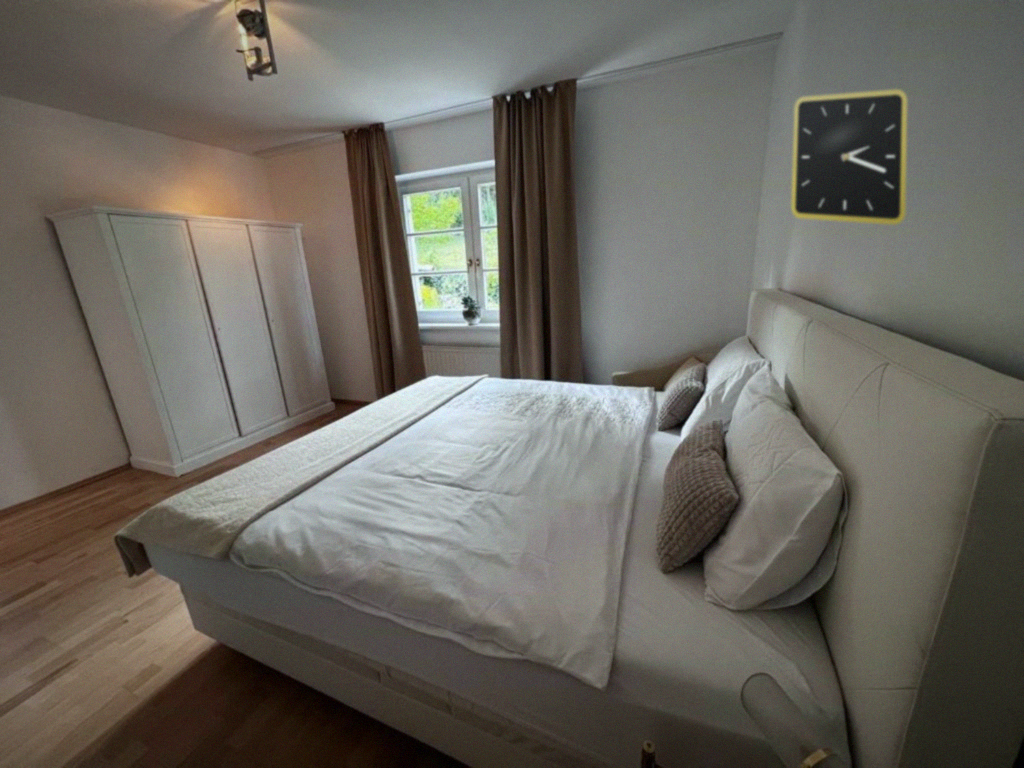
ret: 2:18
